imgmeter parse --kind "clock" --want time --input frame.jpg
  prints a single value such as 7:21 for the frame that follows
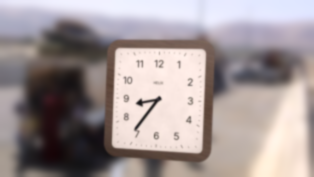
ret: 8:36
